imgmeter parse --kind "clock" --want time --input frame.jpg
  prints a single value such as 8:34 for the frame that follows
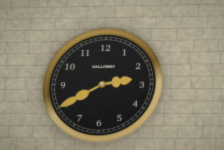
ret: 2:40
